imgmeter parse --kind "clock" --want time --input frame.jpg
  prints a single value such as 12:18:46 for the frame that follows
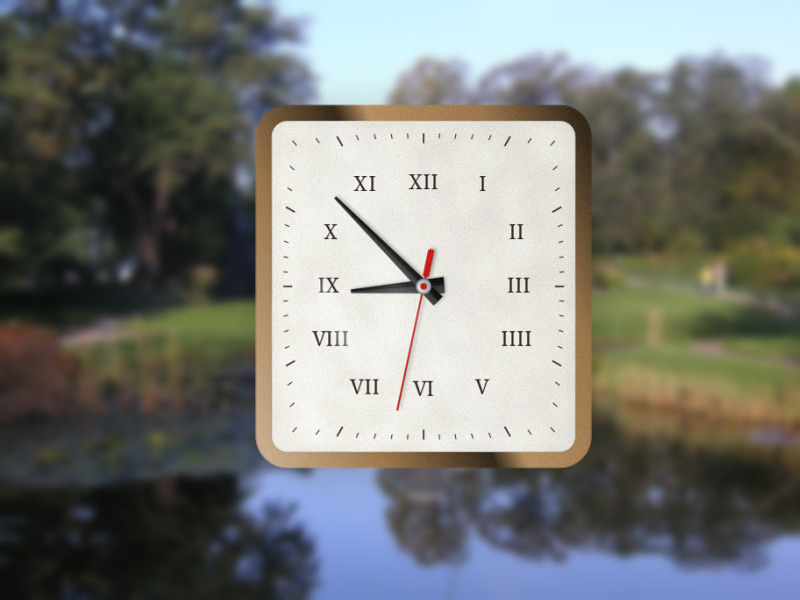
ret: 8:52:32
